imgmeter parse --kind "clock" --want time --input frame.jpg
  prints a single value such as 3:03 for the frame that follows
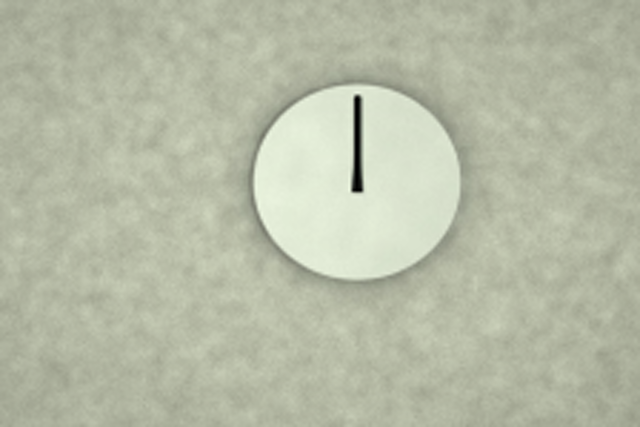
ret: 12:00
